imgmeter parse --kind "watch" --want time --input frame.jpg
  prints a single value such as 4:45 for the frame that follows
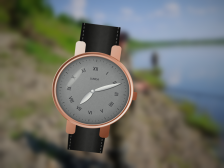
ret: 7:11
